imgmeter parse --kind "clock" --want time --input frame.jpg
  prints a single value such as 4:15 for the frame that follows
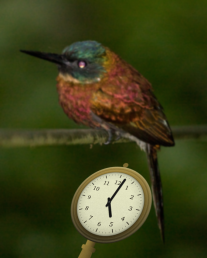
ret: 5:02
